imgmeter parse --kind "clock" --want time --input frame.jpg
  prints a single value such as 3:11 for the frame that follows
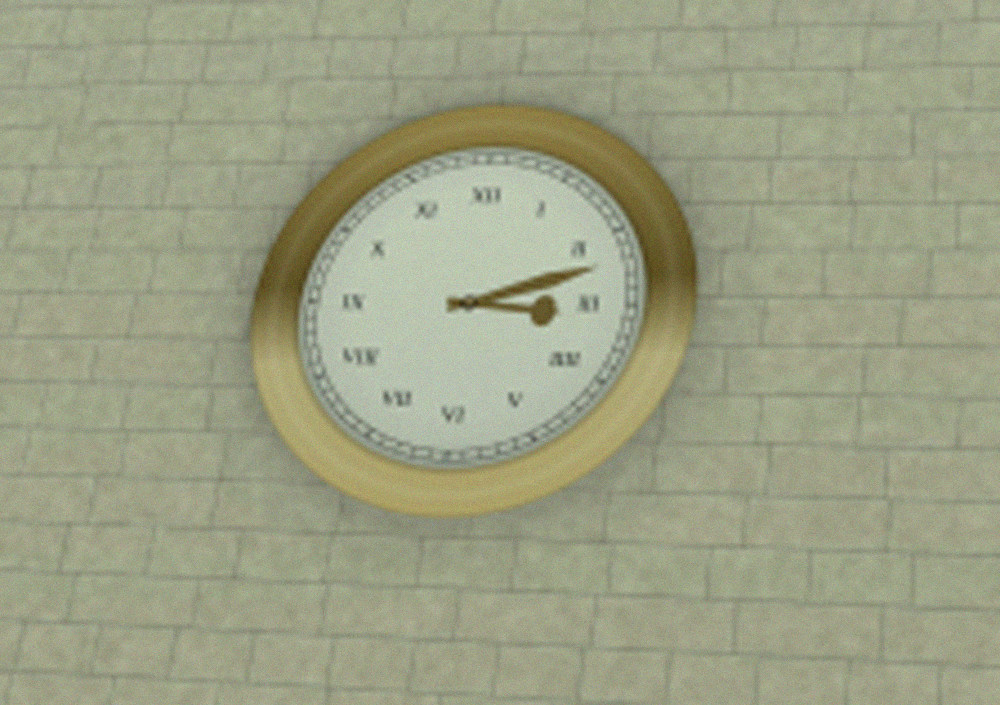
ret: 3:12
